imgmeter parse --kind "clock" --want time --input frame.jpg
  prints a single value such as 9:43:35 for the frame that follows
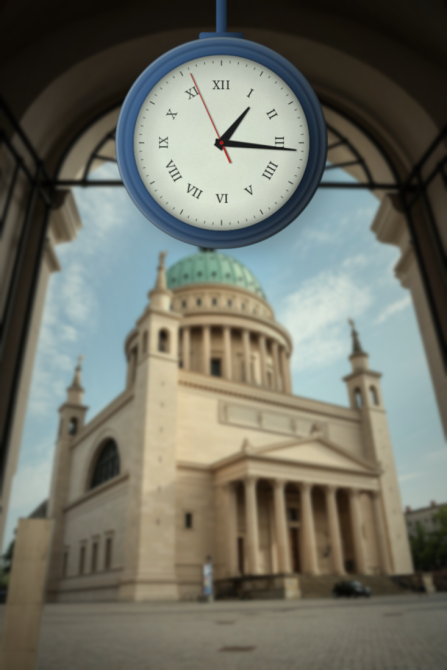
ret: 1:15:56
